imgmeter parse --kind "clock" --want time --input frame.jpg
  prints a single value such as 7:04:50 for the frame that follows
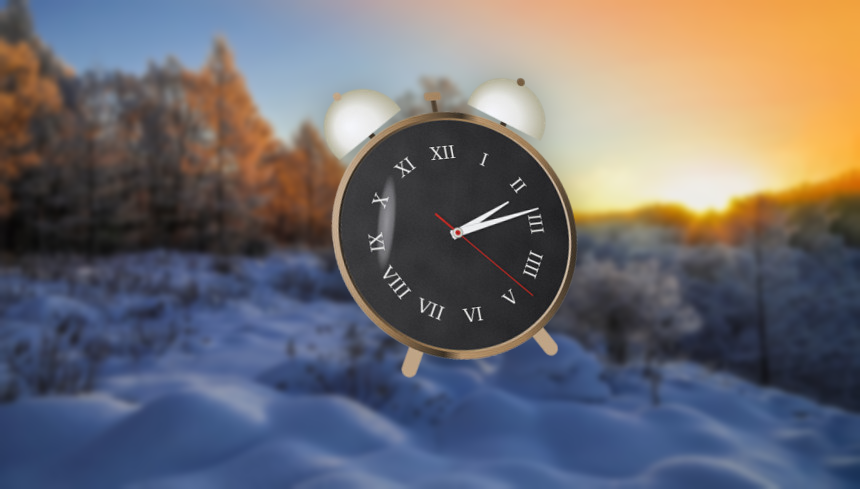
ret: 2:13:23
